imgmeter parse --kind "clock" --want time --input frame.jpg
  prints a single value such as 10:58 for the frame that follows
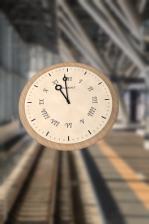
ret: 10:59
